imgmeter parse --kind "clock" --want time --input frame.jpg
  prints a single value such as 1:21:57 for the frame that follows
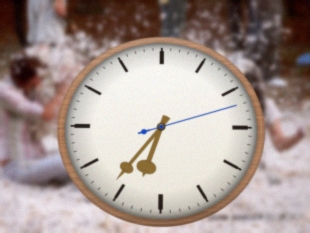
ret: 6:36:12
